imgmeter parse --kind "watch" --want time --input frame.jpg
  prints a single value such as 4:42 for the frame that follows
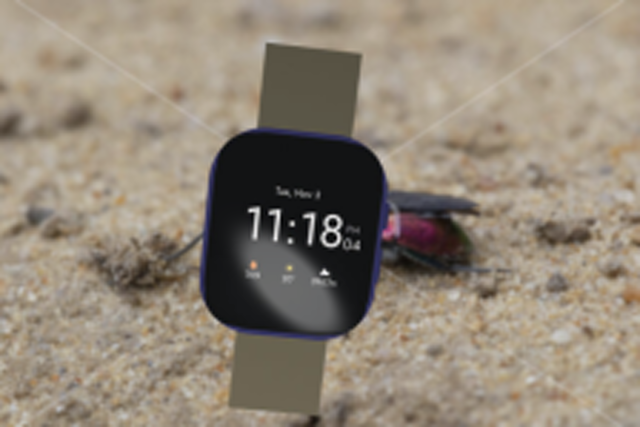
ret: 11:18
